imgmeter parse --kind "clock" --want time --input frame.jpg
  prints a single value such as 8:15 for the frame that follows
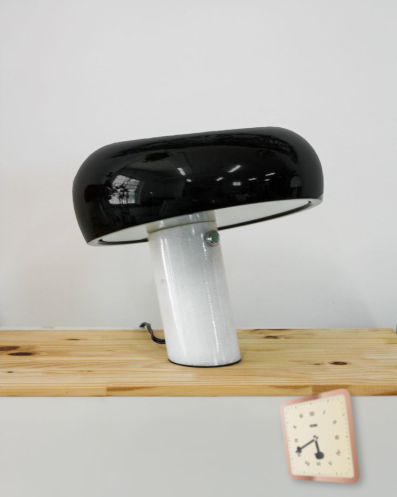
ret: 5:41
